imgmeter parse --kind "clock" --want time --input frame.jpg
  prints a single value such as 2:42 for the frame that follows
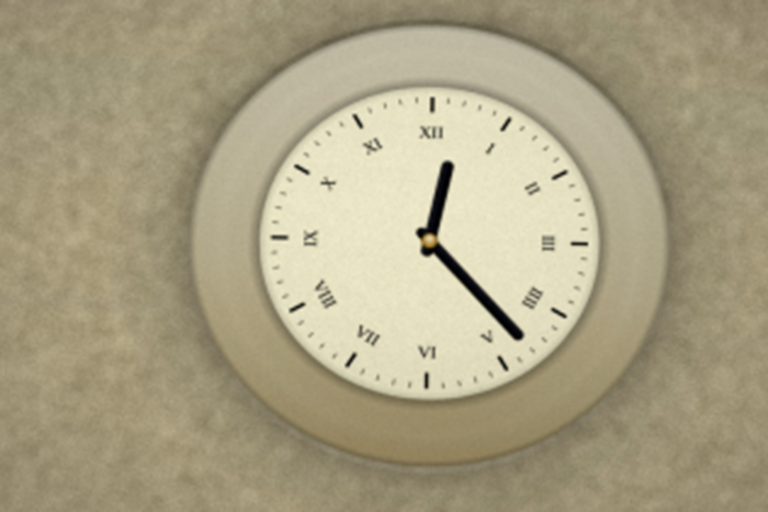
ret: 12:23
